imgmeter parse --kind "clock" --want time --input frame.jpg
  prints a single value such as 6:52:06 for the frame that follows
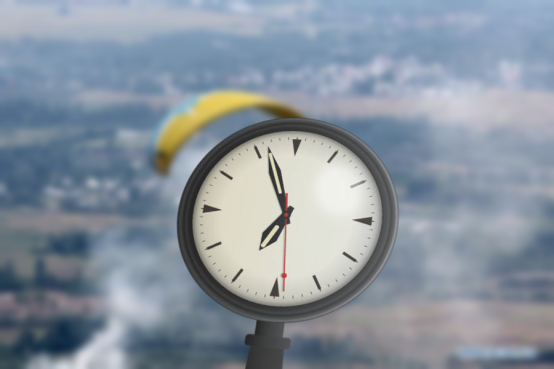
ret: 6:56:29
